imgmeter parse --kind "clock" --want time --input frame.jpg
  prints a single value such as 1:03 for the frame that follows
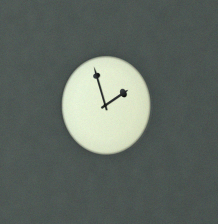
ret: 1:57
